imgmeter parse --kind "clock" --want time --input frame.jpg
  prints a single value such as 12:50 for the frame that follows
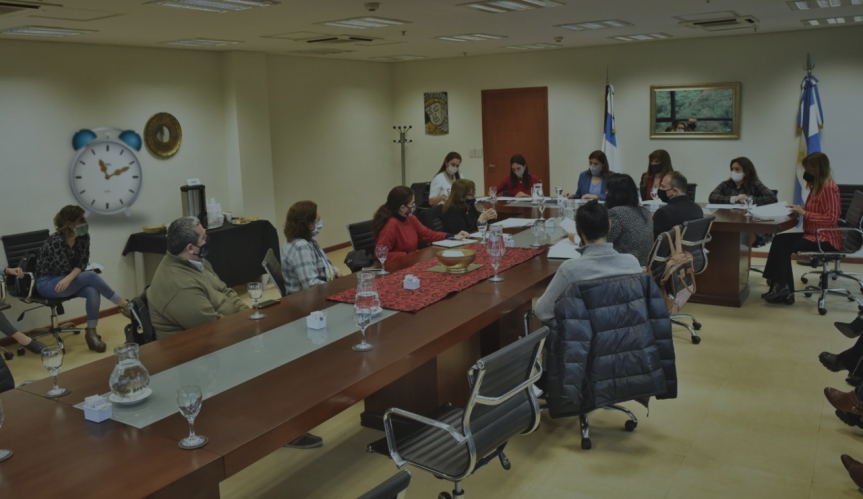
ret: 11:11
